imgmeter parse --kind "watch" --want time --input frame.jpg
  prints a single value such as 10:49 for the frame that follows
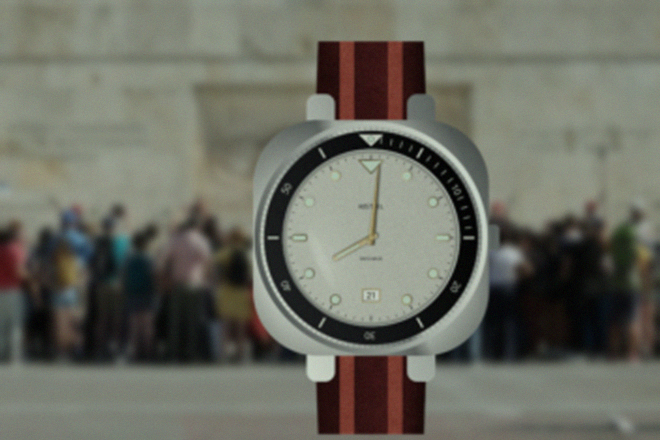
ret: 8:01
